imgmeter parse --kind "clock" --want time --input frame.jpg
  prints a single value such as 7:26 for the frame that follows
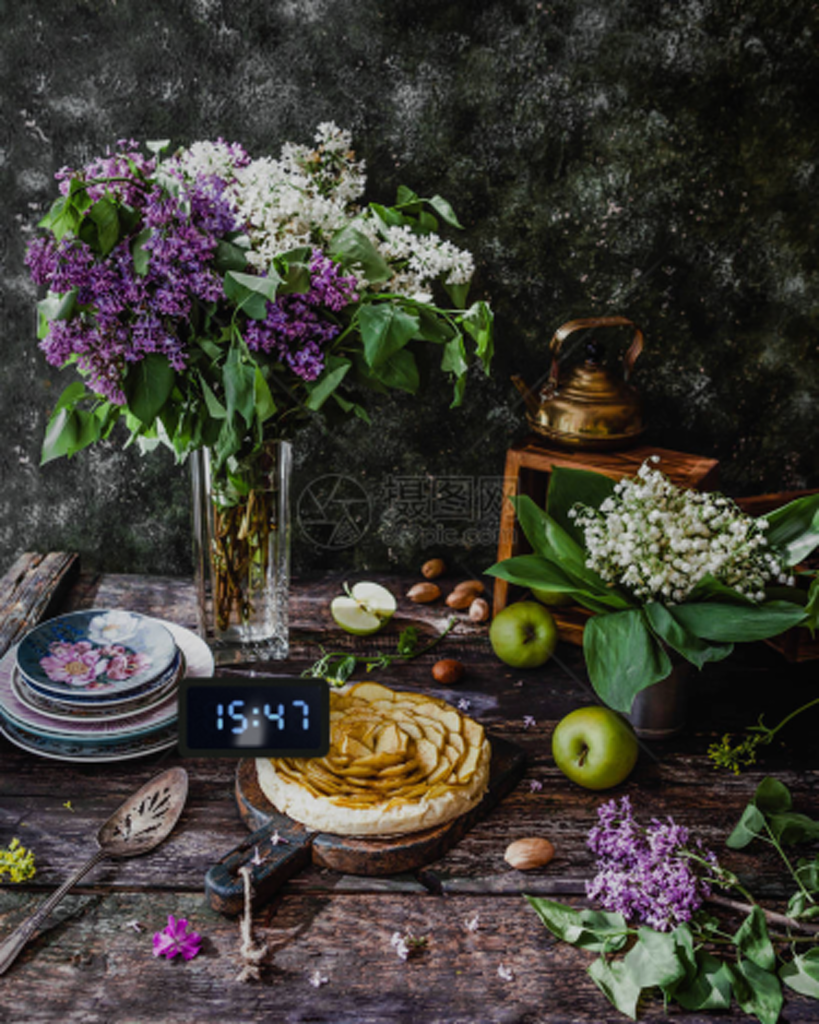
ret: 15:47
